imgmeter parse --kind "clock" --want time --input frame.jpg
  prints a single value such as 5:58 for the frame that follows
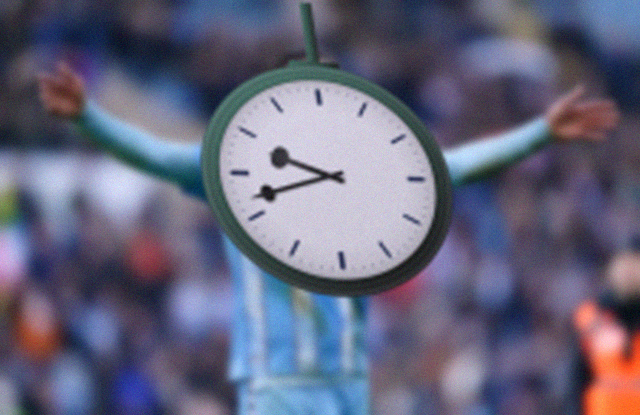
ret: 9:42
